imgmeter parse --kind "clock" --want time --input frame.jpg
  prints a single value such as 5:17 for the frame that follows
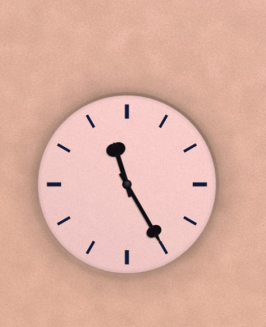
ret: 11:25
